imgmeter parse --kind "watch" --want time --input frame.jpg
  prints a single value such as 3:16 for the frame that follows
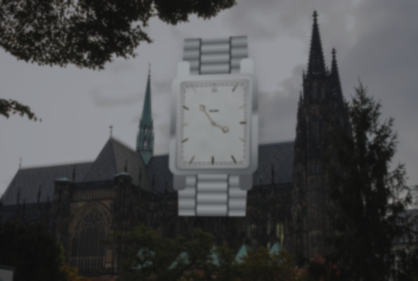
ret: 3:54
